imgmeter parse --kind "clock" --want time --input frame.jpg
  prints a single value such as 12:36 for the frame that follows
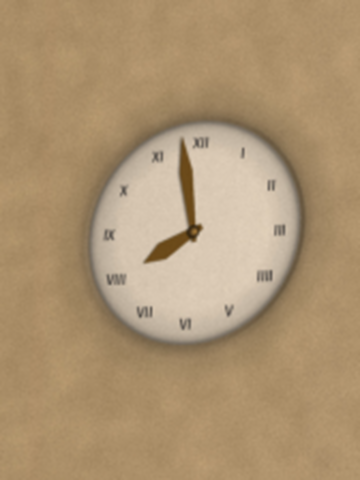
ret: 7:58
